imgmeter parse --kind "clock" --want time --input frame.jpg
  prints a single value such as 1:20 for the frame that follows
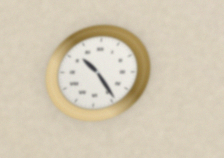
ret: 10:24
